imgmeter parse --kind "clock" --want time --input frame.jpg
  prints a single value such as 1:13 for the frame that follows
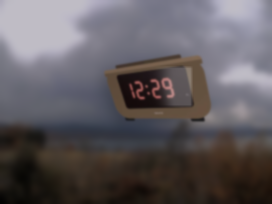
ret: 12:29
